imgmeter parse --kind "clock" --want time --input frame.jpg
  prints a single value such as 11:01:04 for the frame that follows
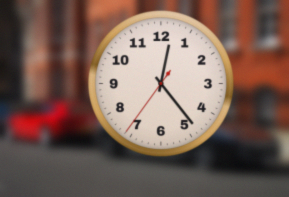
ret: 12:23:36
